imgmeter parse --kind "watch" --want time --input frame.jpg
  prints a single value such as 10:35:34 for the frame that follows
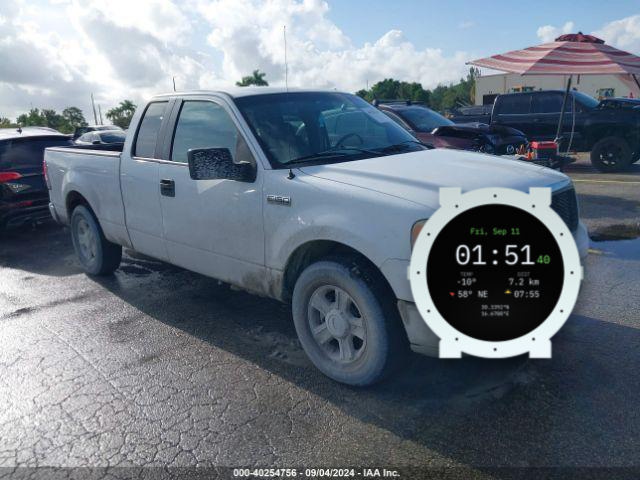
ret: 1:51:40
